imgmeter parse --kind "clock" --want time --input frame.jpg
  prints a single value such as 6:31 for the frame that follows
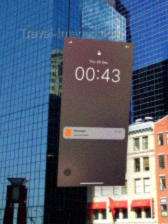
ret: 0:43
